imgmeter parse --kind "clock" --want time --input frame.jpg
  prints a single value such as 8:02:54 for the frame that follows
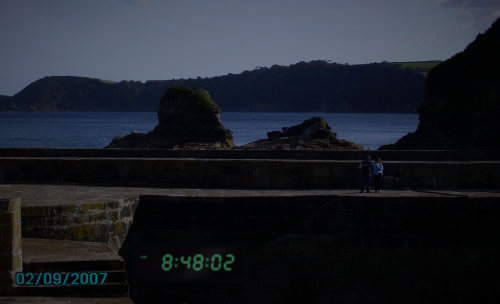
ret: 8:48:02
